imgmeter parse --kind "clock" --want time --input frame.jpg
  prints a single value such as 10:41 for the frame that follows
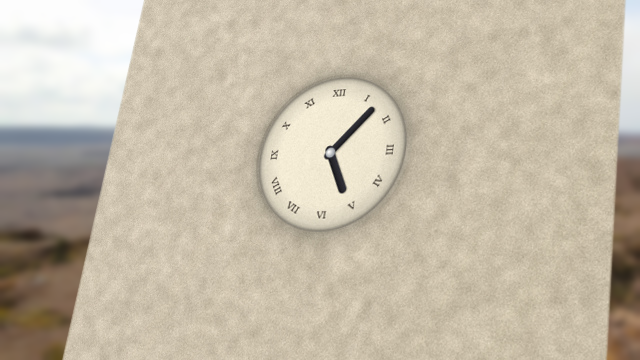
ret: 5:07
